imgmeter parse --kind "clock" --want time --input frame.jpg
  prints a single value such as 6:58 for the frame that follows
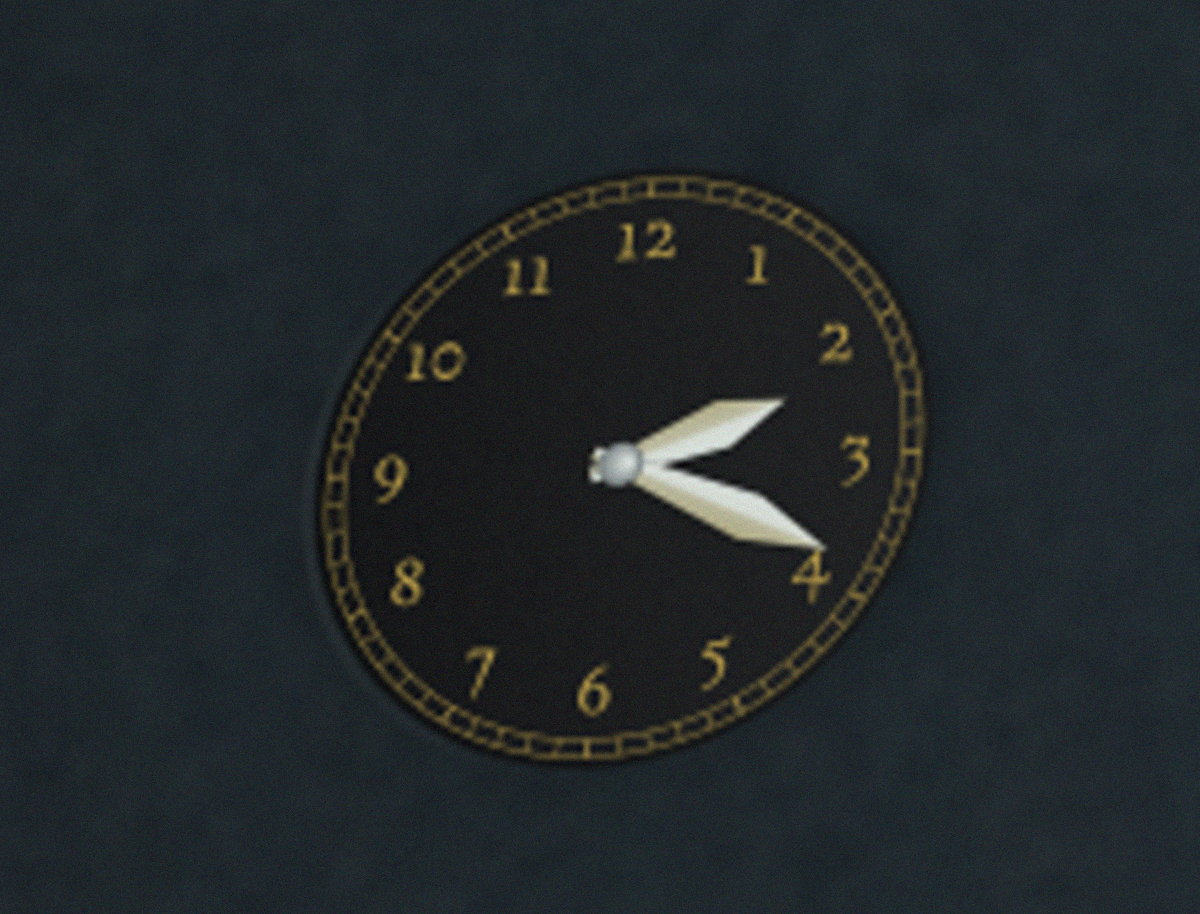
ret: 2:19
